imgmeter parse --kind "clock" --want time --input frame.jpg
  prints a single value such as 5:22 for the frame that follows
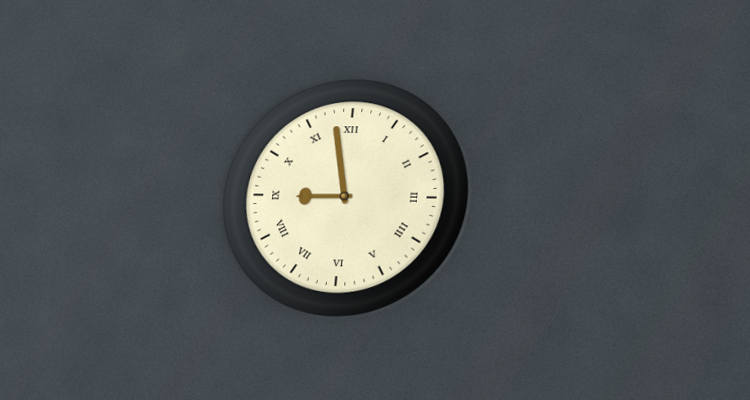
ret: 8:58
